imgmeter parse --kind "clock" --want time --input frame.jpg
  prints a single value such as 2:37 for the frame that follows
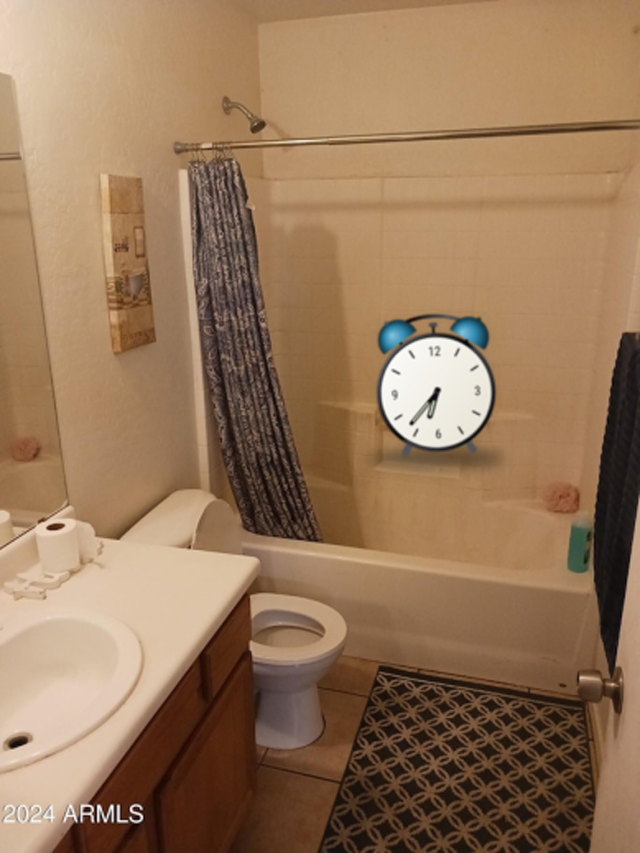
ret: 6:37
